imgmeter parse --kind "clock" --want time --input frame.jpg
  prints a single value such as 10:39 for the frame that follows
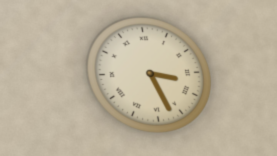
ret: 3:27
